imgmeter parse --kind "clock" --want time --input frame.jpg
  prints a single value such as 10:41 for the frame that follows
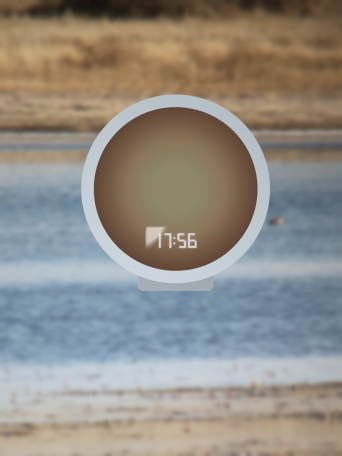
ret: 17:56
